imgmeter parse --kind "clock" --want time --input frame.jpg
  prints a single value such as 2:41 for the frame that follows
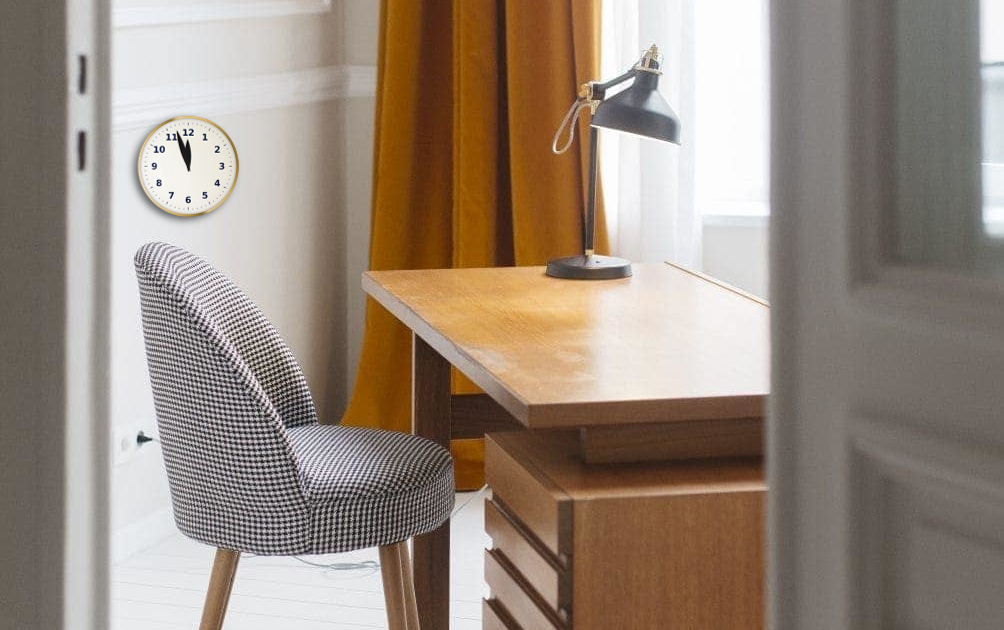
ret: 11:57
